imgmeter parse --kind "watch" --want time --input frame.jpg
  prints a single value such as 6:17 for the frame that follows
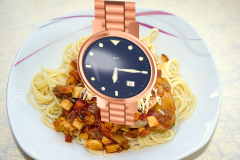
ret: 6:15
